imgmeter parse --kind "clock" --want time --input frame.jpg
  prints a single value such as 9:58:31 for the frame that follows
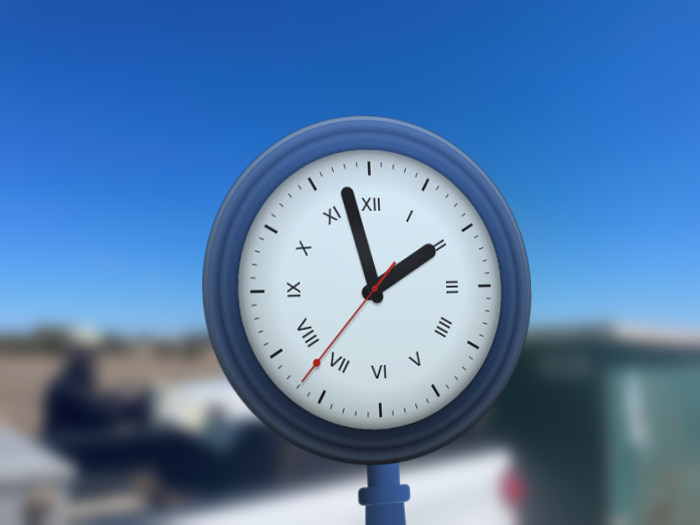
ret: 1:57:37
